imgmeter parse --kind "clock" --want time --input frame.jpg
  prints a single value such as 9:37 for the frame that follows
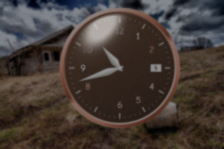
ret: 10:42
